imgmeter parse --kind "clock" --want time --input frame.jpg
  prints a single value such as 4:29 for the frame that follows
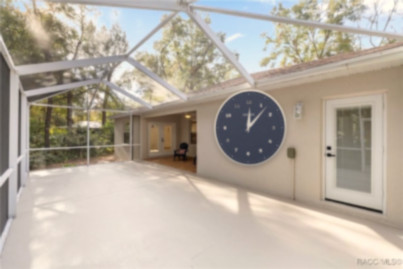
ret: 12:07
